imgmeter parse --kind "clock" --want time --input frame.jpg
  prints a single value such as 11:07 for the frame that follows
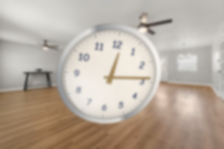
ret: 12:14
